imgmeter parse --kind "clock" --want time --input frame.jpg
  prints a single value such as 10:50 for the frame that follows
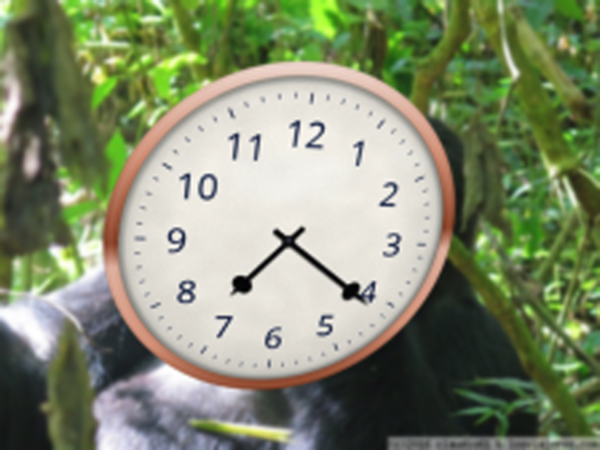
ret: 7:21
